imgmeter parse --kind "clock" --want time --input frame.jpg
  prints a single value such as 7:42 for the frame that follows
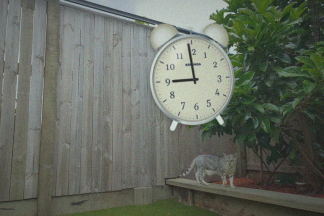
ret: 8:59
